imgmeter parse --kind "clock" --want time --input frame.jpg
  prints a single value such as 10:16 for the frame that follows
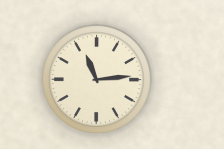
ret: 11:14
